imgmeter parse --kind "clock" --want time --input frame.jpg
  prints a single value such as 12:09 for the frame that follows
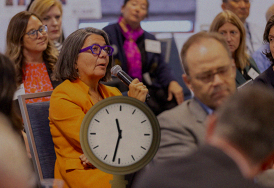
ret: 11:32
